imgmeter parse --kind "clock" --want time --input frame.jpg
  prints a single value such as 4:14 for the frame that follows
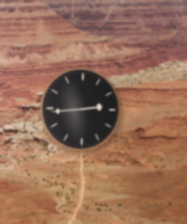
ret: 2:44
